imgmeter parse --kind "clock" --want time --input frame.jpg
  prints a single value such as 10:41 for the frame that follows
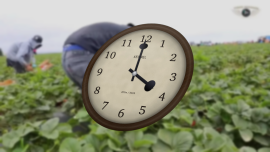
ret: 4:00
